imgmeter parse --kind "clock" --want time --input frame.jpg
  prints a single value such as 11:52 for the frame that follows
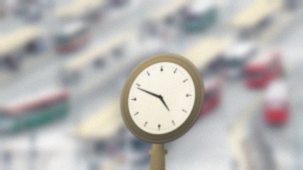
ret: 4:49
